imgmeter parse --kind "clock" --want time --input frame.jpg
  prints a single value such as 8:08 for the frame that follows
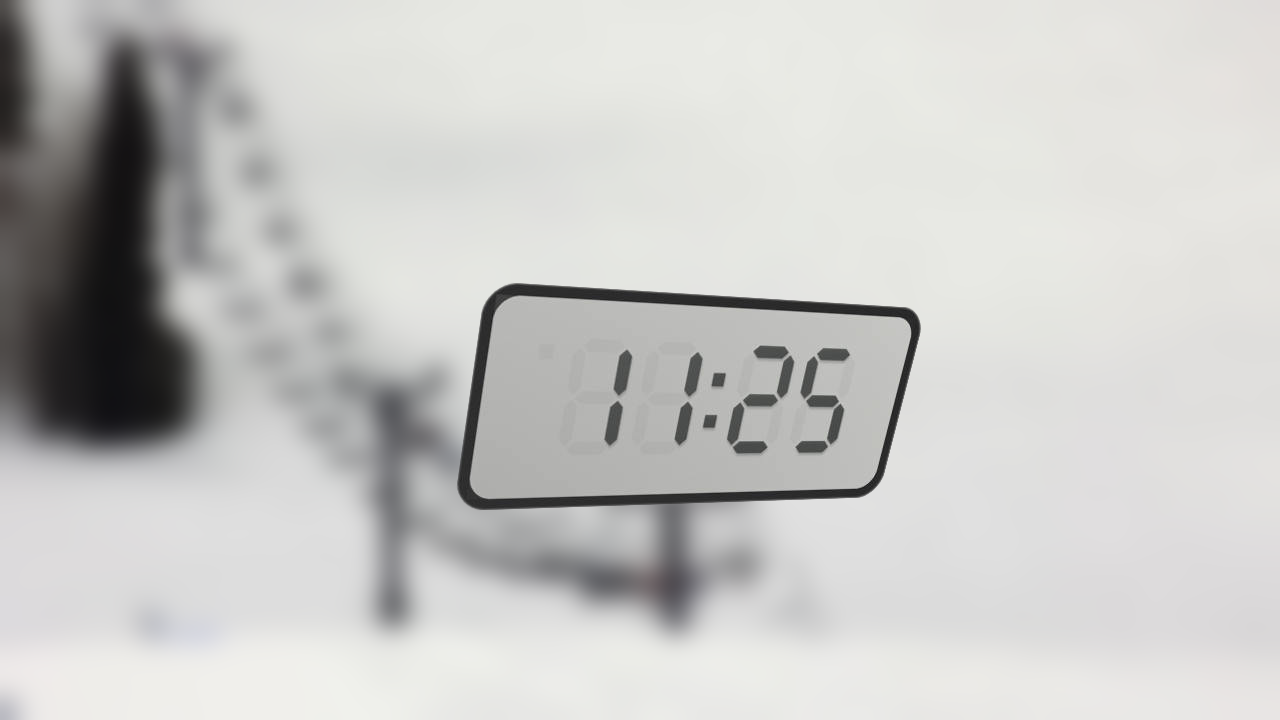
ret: 11:25
